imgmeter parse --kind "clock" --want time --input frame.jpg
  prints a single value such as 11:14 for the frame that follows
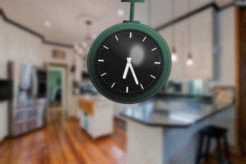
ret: 6:26
